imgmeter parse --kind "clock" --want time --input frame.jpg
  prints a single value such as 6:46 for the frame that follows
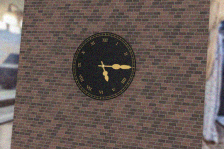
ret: 5:15
